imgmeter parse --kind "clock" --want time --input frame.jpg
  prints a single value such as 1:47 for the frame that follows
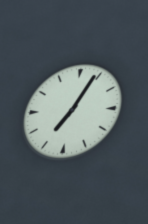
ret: 7:04
